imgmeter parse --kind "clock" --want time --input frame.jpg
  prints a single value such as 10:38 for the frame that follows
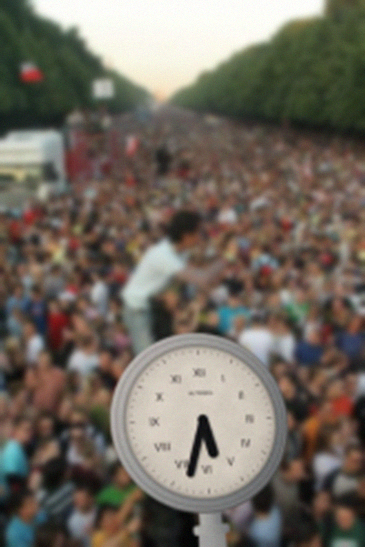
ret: 5:33
